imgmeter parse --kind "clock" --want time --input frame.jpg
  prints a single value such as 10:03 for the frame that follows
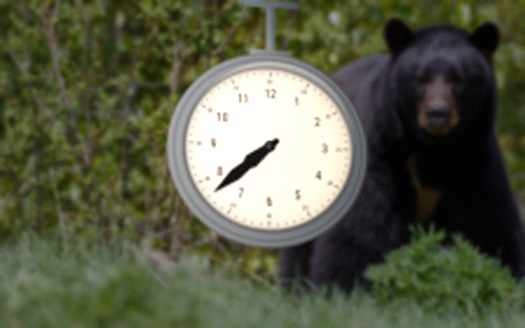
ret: 7:38
